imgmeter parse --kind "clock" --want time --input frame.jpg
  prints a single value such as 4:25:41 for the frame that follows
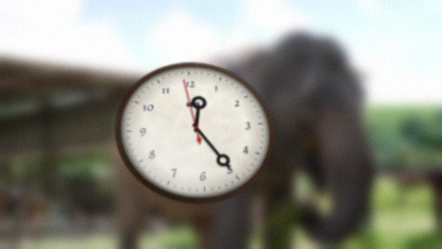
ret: 12:24:59
